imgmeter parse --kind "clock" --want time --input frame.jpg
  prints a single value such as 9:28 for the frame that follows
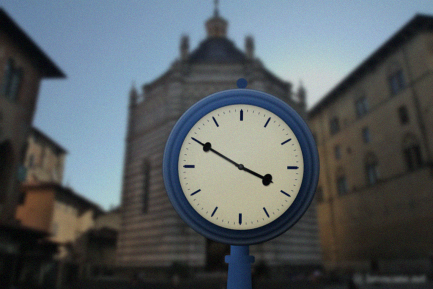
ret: 3:50
